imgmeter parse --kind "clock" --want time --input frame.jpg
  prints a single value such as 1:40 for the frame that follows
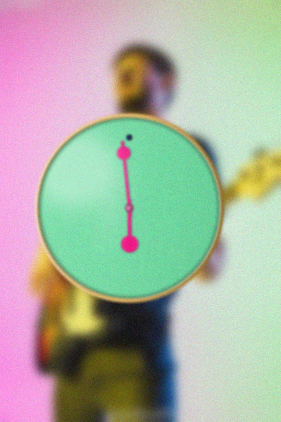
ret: 5:59
